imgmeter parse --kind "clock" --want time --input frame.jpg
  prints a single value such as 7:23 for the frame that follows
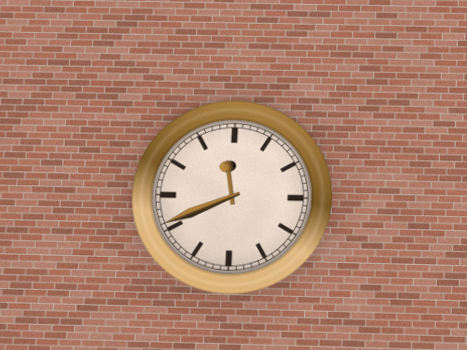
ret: 11:41
